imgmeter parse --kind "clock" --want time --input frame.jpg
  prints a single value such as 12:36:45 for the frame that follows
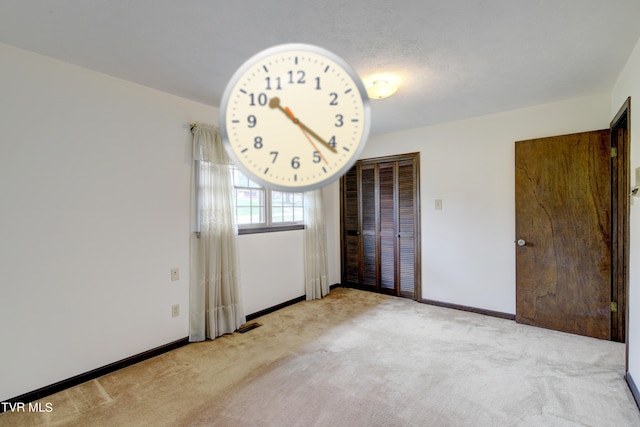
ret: 10:21:24
